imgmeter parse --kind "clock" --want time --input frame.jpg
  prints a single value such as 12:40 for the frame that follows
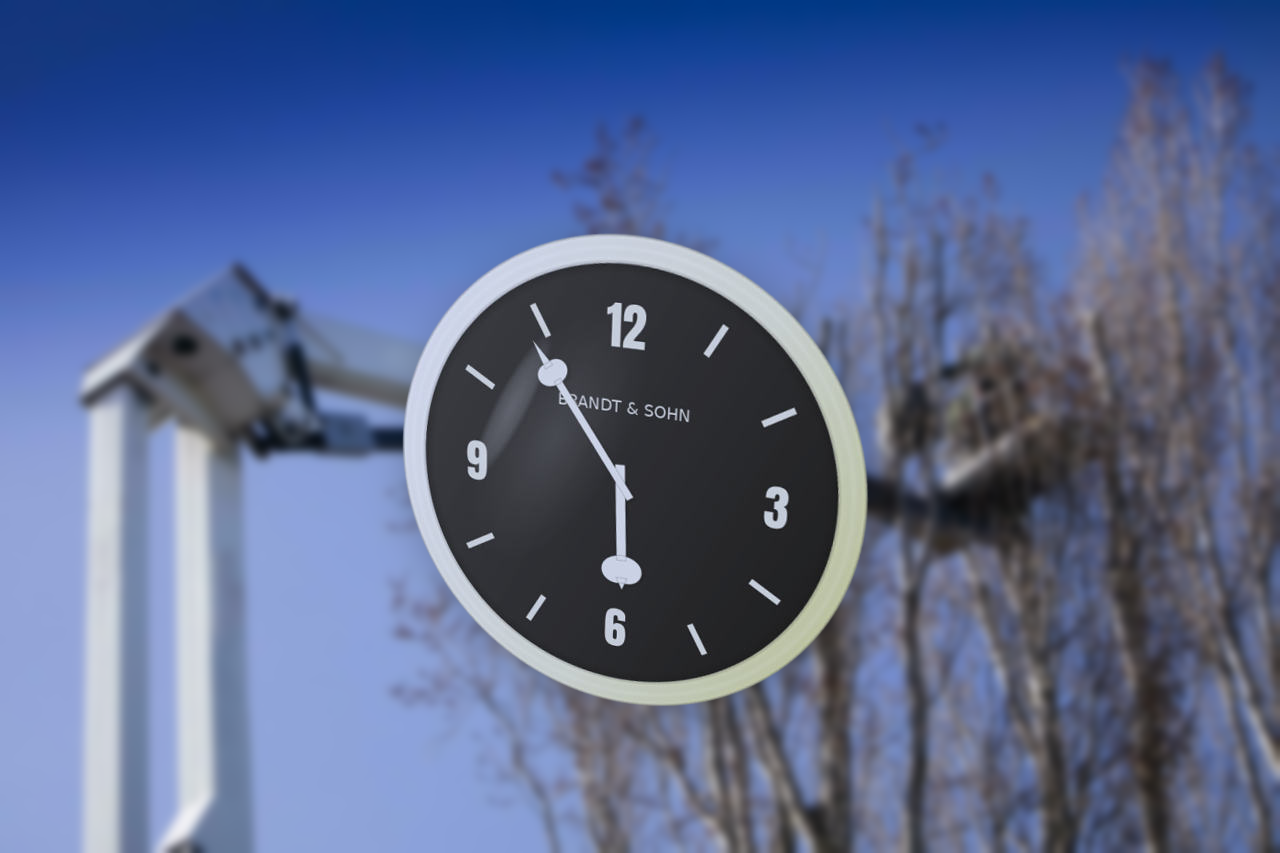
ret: 5:54
